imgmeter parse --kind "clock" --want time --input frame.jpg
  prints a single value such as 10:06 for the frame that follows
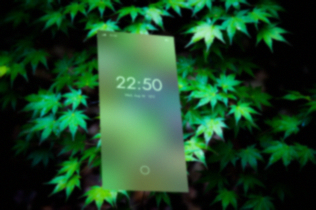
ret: 22:50
